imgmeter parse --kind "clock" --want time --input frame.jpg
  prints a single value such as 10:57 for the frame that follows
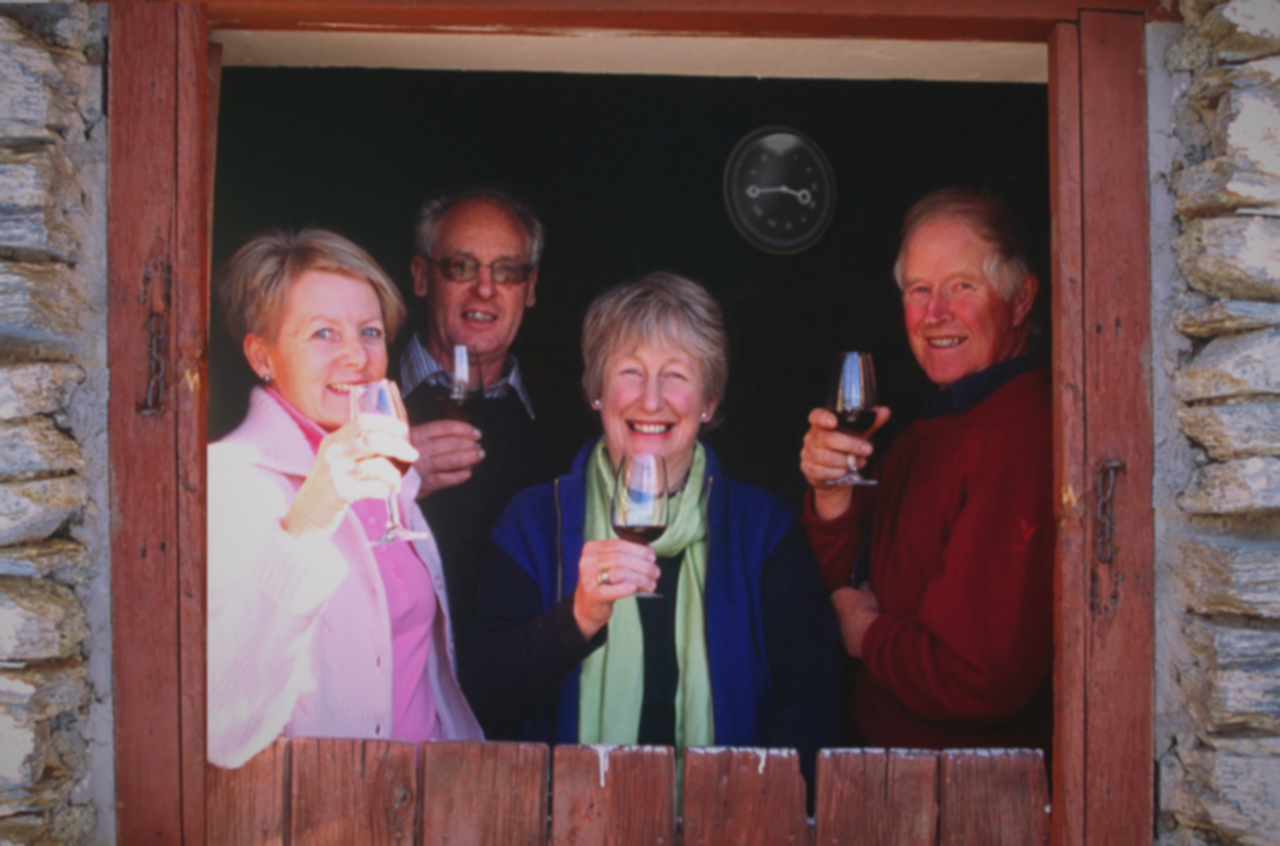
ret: 3:45
